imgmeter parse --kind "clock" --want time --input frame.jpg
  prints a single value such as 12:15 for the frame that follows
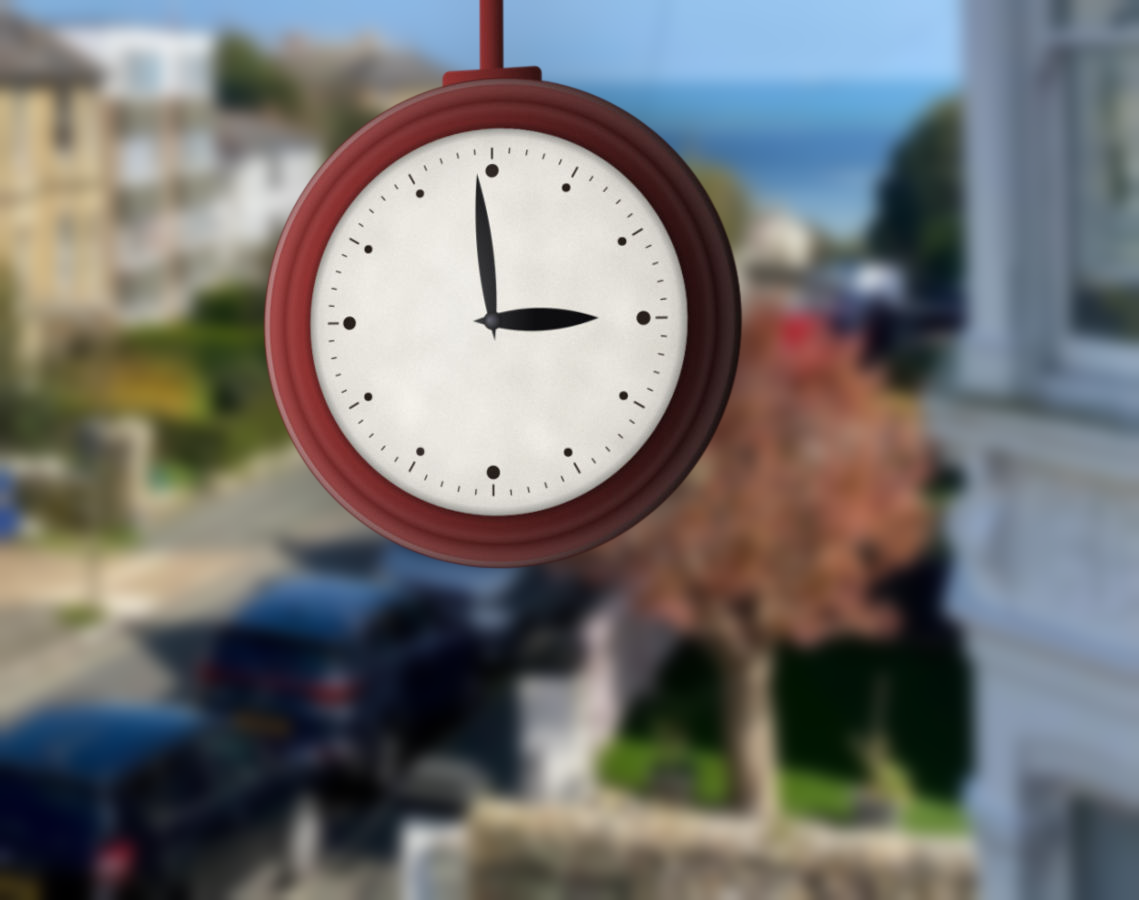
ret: 2:59
